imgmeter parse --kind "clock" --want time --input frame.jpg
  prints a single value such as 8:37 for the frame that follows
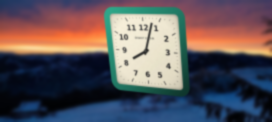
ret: 8:03
